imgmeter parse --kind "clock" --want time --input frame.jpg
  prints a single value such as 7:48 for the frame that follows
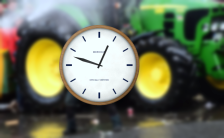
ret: 12:48
